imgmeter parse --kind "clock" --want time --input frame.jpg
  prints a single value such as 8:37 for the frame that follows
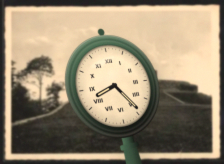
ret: 8:24
